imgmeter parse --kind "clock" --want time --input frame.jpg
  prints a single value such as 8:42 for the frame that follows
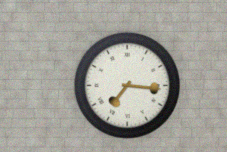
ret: 7:16
